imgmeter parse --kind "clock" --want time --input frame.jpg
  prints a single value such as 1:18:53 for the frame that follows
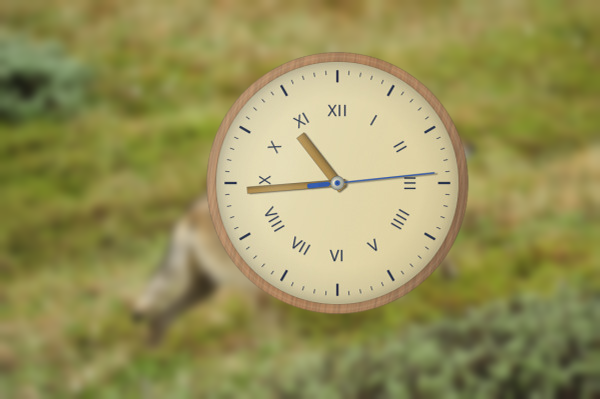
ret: 10:44:14
